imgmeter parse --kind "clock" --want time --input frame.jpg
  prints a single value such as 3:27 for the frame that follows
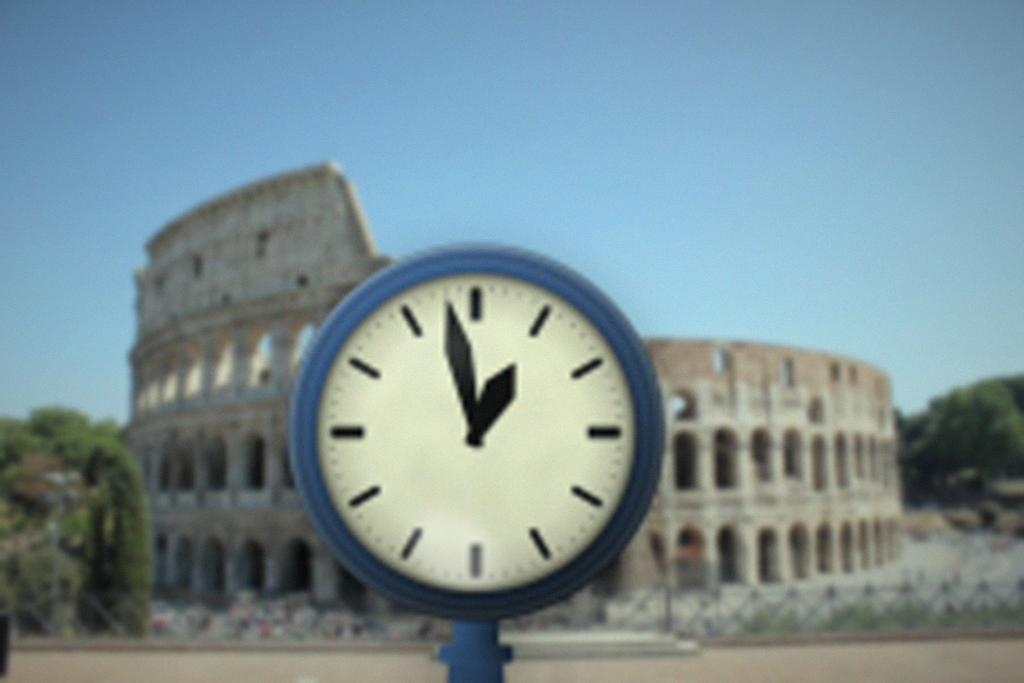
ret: 12:58
